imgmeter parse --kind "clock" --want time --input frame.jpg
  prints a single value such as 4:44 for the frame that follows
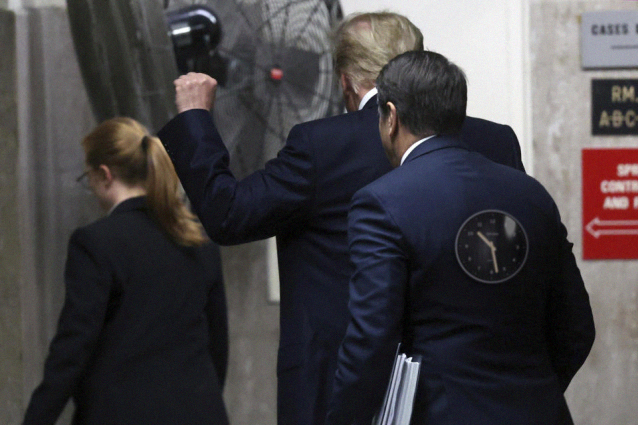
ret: 10:28
